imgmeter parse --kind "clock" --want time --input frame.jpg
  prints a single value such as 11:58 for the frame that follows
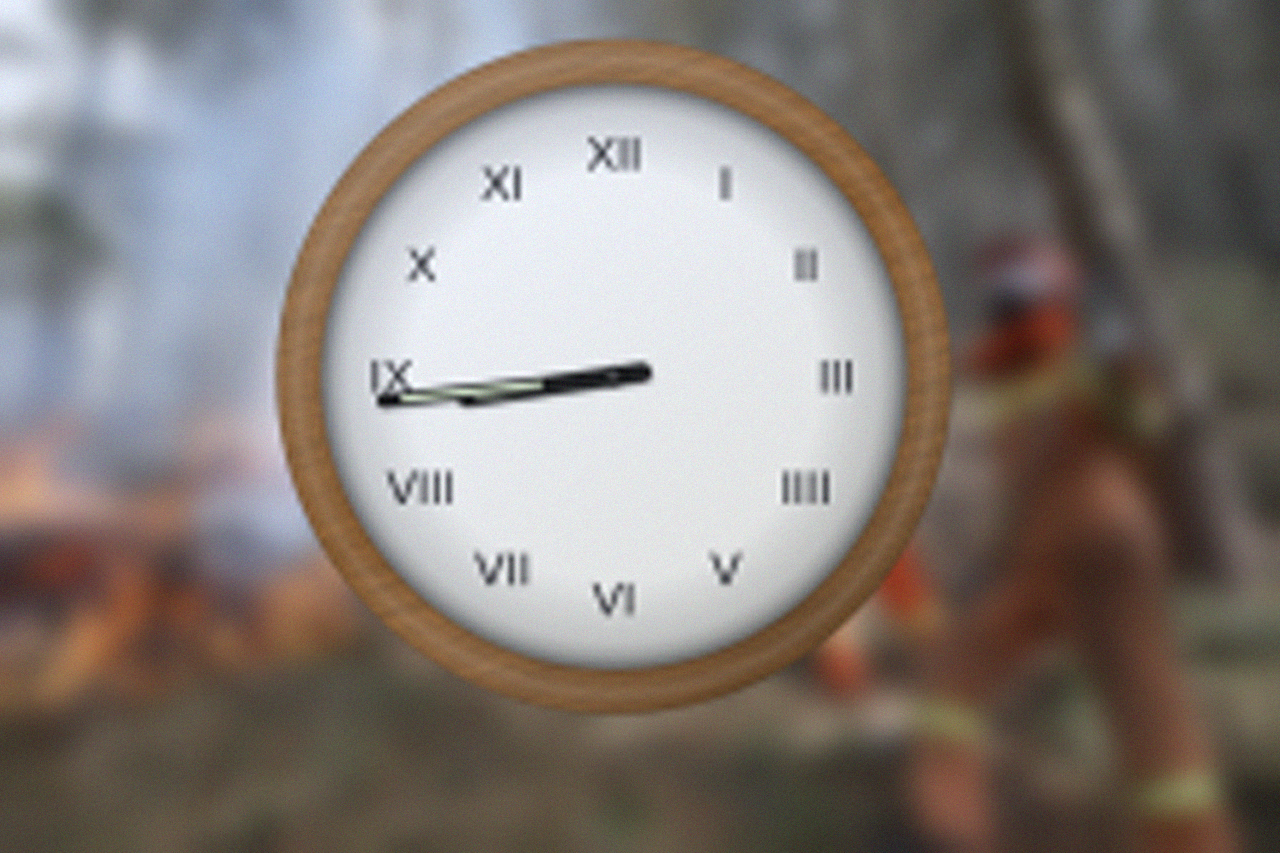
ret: 8:44
